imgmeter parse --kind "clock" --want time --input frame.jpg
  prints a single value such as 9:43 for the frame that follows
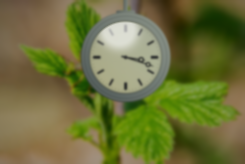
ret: 3:18
